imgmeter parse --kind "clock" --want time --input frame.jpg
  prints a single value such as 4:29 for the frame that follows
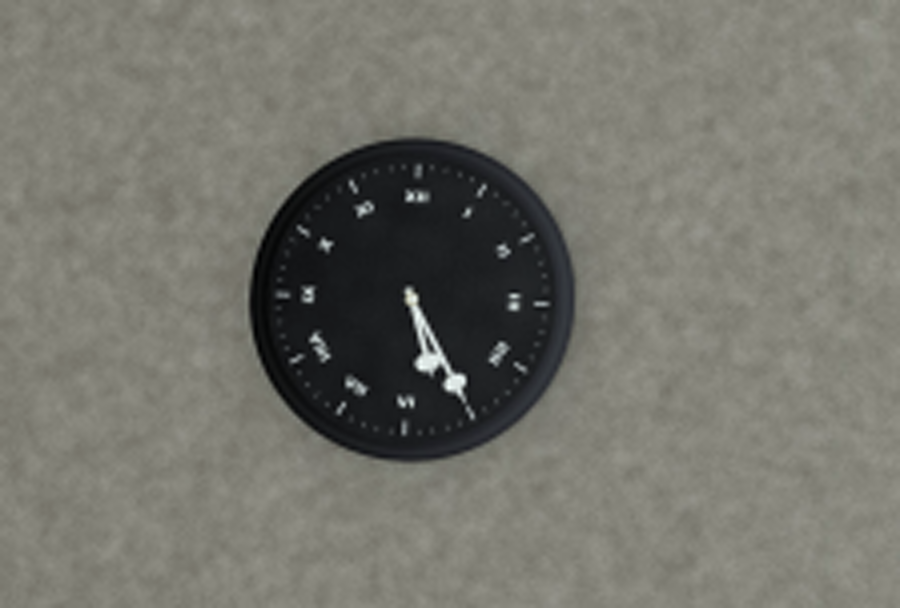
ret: 5:25
